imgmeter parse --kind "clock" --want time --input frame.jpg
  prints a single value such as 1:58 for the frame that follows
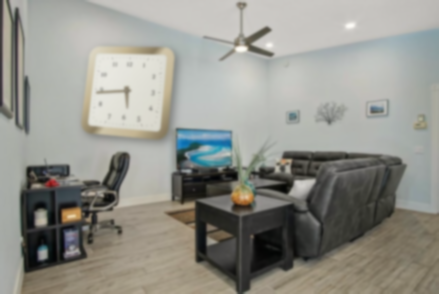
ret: 5:44
